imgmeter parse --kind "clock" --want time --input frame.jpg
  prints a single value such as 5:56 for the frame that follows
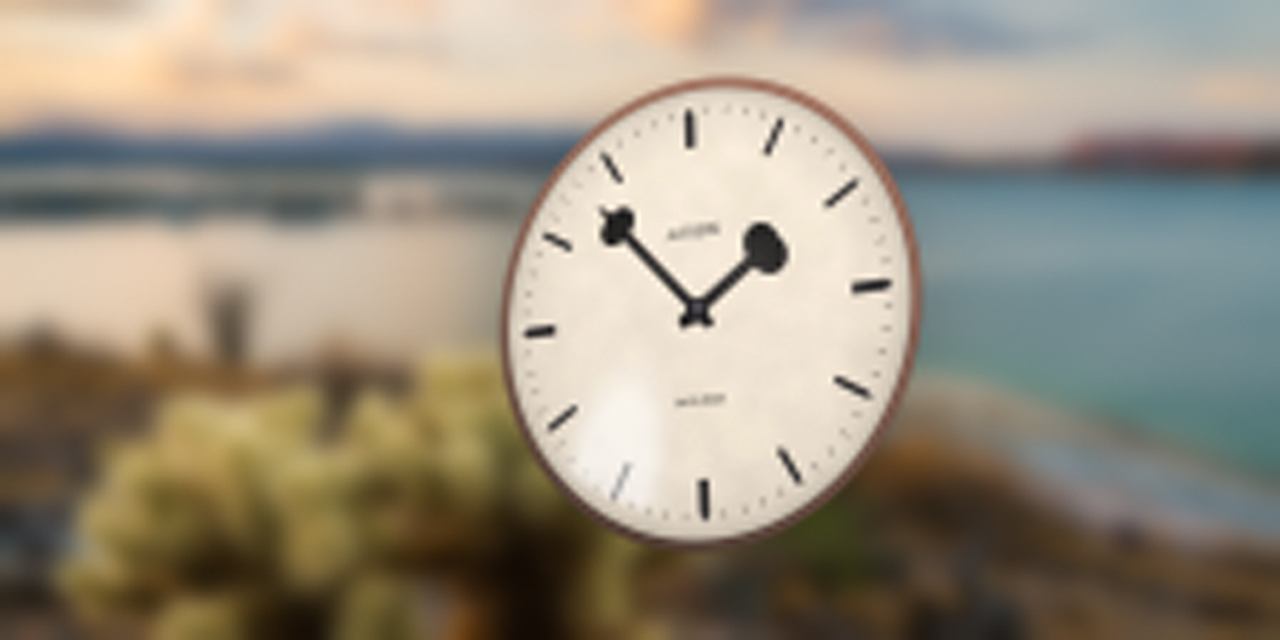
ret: 1:53
